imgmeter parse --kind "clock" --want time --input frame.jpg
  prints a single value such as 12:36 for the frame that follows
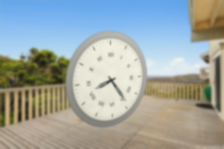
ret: 8:24
